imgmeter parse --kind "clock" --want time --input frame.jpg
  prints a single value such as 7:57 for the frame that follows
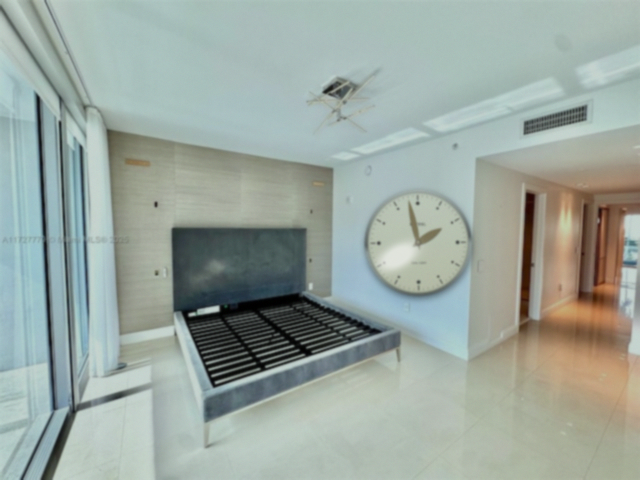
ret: 1:58
